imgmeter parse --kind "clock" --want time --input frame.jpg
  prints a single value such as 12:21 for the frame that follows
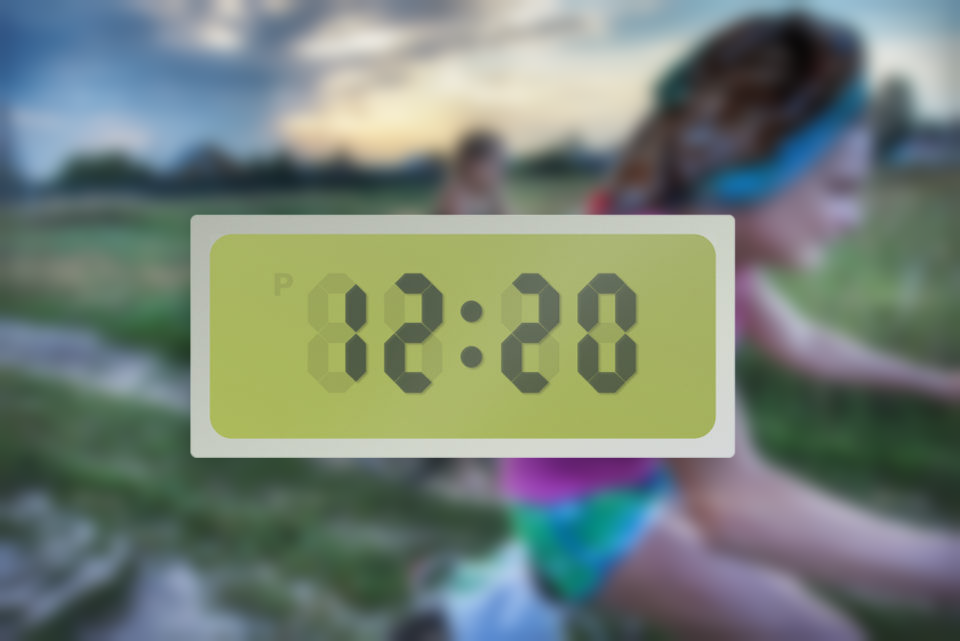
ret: 12:20
